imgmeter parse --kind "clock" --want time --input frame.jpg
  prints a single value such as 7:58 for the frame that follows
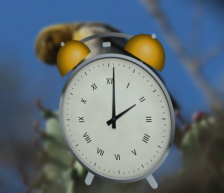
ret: 2:01
